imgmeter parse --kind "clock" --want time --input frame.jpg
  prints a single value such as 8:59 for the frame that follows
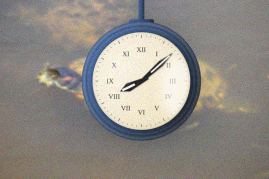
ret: 8:08
